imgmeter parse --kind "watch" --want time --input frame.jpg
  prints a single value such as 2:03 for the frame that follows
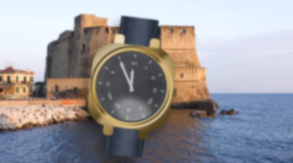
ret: 11:55
